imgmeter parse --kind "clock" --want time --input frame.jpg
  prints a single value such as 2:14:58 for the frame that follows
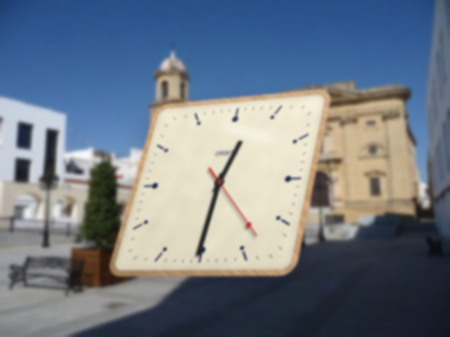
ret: 12:30:23
